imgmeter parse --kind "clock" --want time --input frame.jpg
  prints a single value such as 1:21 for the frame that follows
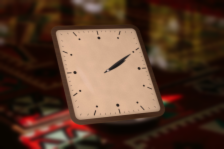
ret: 2:10
